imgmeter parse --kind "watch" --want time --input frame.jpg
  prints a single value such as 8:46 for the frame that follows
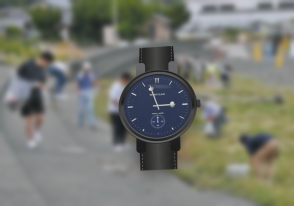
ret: 2:57
